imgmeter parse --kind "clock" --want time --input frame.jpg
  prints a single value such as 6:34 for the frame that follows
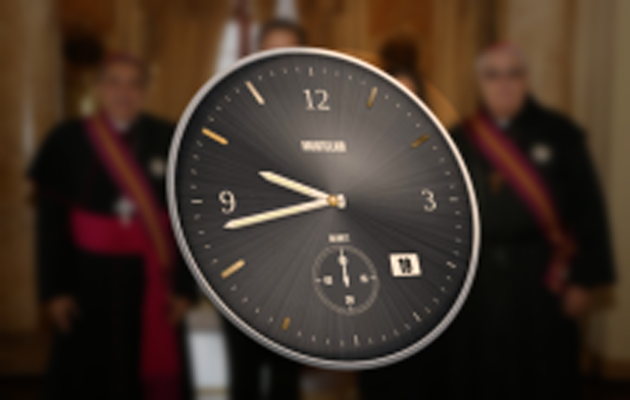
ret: 9:43
